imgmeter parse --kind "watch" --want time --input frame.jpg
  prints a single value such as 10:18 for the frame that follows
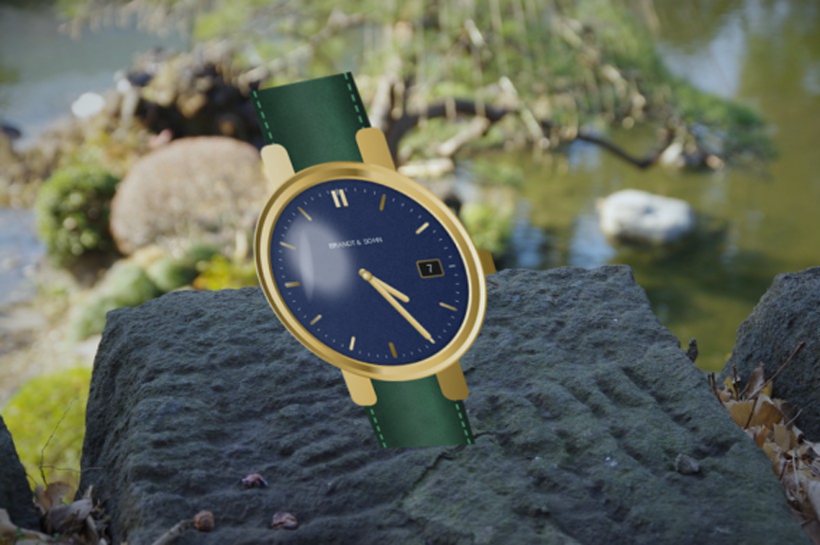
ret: 4:25
